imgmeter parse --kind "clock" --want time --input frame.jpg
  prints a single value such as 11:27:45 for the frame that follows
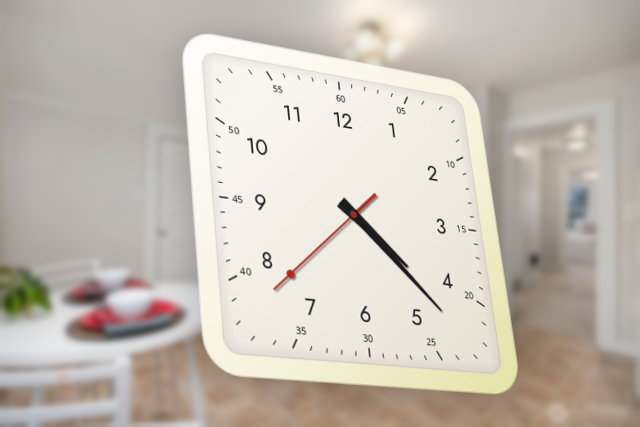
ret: 4:22:38
